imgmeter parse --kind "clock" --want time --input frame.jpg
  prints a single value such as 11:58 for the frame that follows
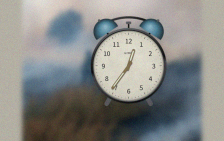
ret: 12:36
